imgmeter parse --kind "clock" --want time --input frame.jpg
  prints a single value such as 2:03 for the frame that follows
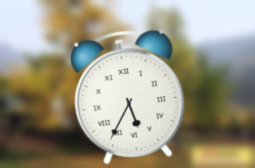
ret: 5:36
